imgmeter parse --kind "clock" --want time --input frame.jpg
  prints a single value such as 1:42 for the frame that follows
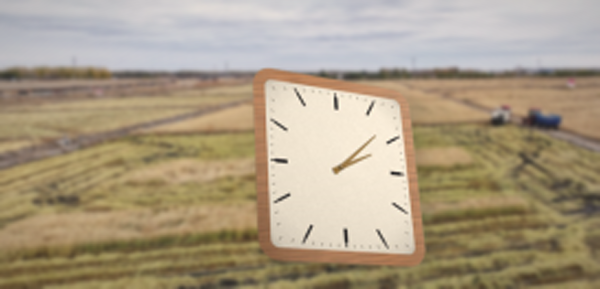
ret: 2:08
